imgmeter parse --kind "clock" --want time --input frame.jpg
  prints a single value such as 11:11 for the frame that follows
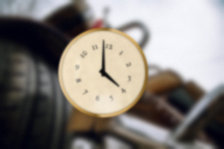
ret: 3:58
